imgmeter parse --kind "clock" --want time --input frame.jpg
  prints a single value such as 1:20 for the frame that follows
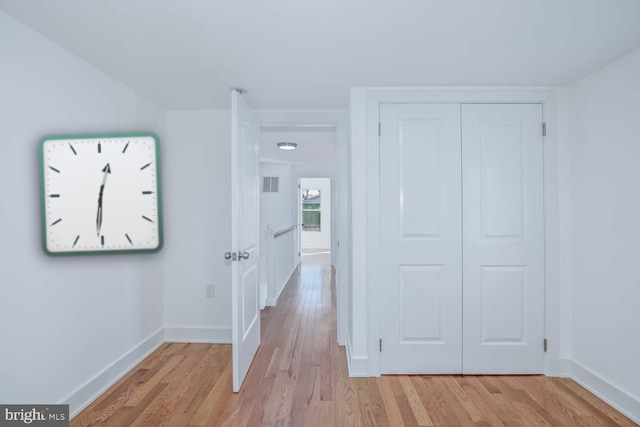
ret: 12:31
